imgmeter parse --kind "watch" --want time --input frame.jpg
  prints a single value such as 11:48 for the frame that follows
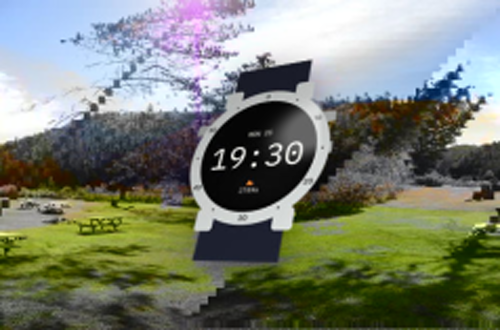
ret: 19:30
